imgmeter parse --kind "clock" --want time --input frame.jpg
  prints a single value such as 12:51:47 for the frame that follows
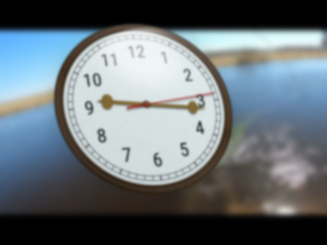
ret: 9:16:14
